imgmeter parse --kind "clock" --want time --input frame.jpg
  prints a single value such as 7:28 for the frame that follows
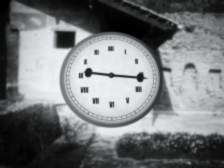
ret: 9:16
